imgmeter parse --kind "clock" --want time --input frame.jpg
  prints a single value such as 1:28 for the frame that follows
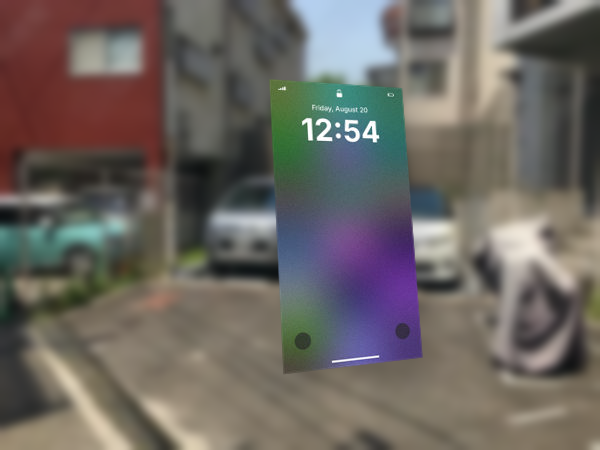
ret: 12:54
